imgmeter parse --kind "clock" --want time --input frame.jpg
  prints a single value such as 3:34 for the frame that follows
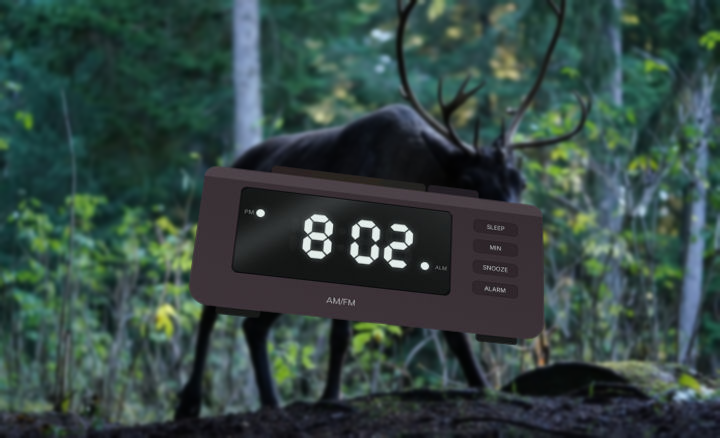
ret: 8:02
